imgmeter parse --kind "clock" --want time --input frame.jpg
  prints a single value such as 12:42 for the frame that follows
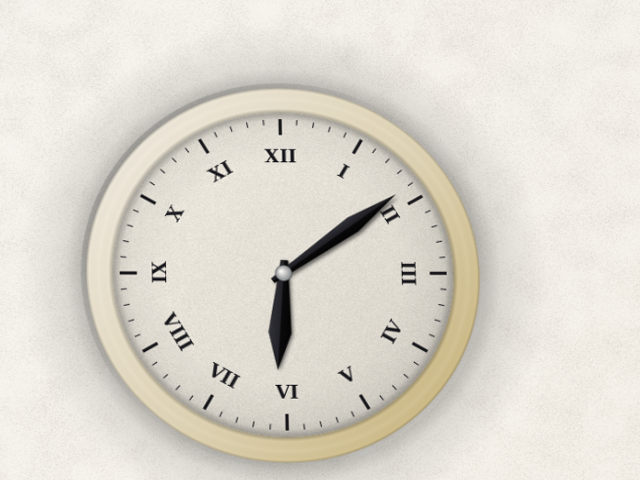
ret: 6:09
